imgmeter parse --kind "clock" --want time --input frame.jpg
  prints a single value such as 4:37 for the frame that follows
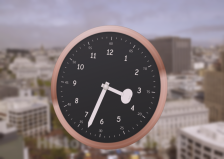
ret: 3:33
